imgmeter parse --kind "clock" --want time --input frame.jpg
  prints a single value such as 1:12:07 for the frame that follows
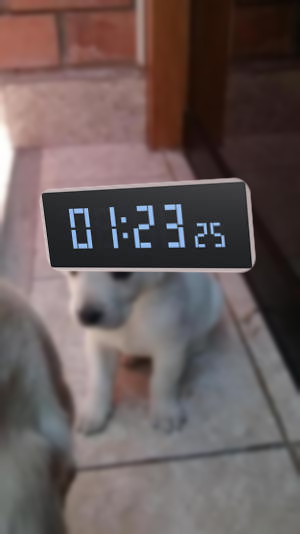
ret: 1:23:25
